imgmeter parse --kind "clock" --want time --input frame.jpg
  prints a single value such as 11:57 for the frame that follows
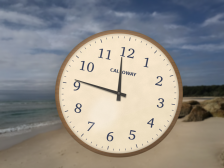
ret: 11:46
